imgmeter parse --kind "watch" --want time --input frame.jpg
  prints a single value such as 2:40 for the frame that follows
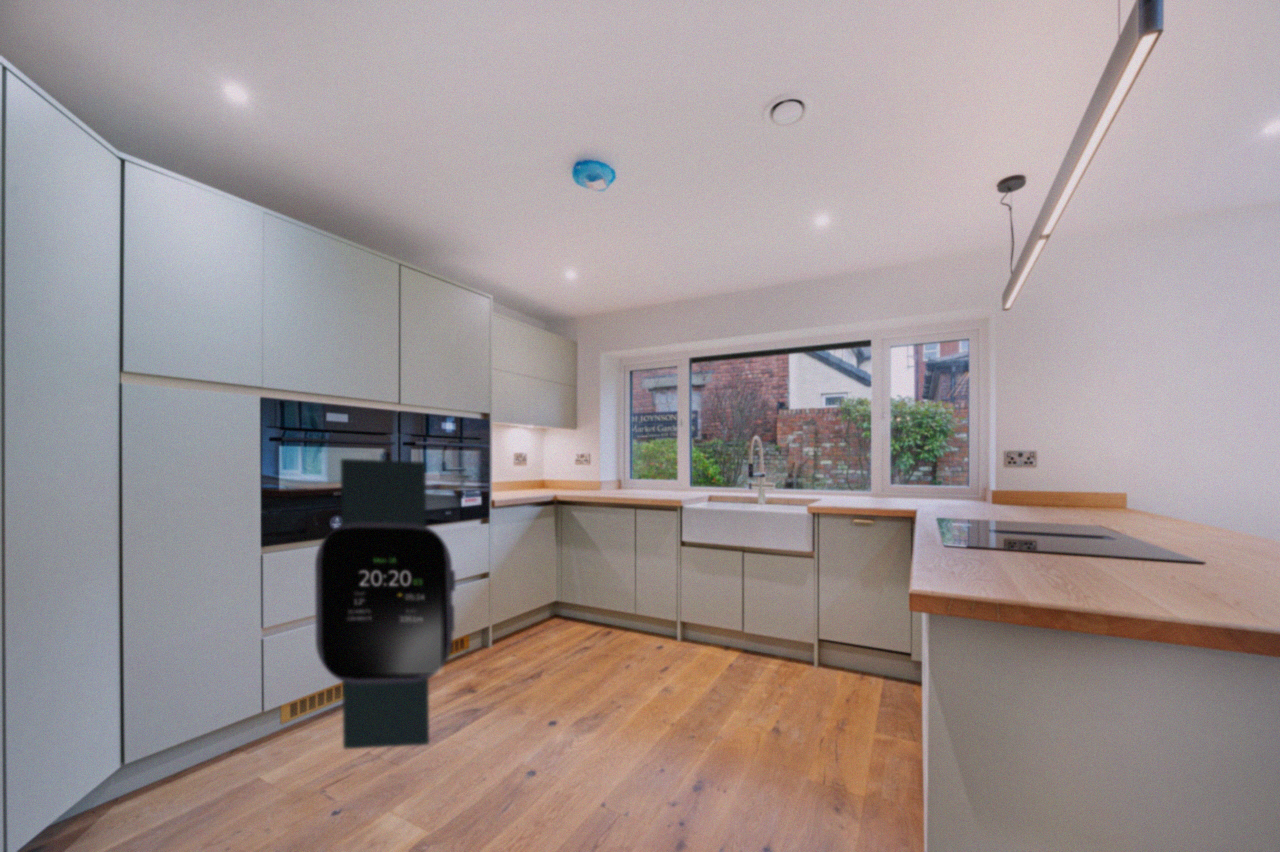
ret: 20:20
